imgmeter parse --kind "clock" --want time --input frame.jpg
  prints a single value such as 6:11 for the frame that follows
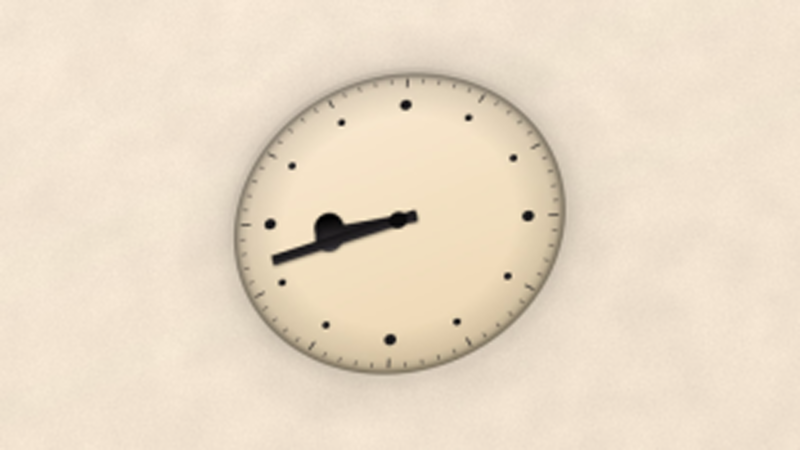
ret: 8:42
